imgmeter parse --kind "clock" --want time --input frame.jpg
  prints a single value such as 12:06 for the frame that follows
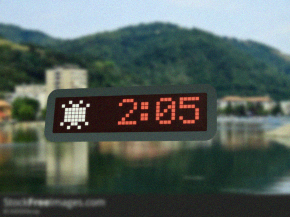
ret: 2:05
